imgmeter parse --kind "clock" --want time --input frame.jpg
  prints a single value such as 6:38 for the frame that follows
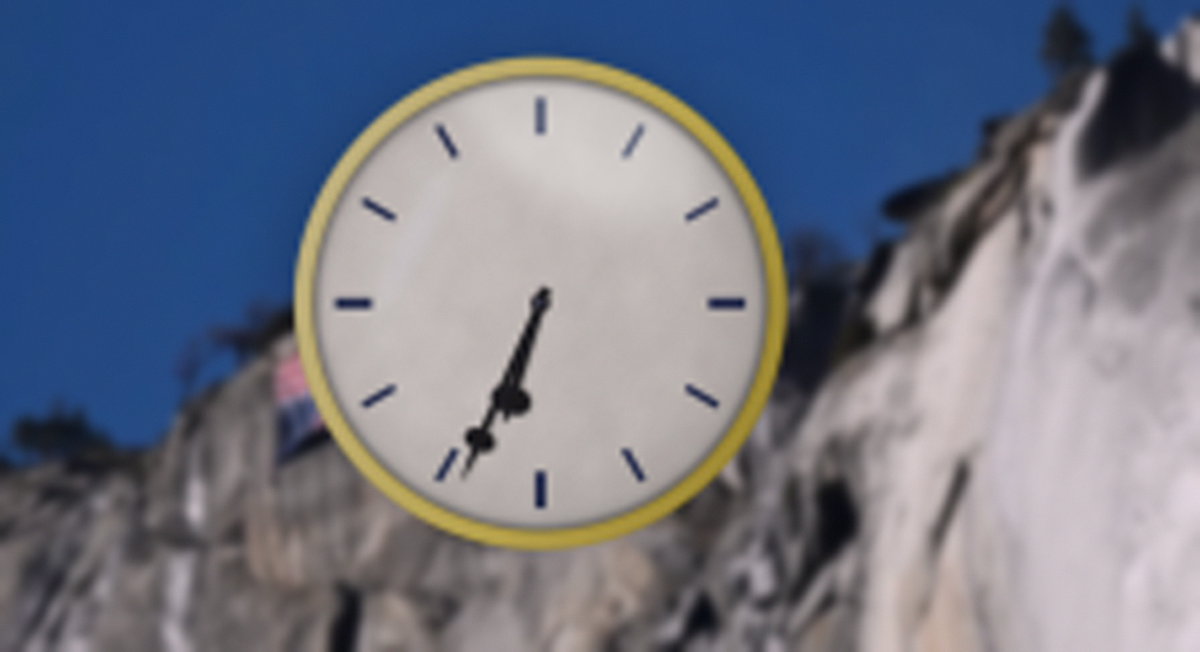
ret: 6:34
